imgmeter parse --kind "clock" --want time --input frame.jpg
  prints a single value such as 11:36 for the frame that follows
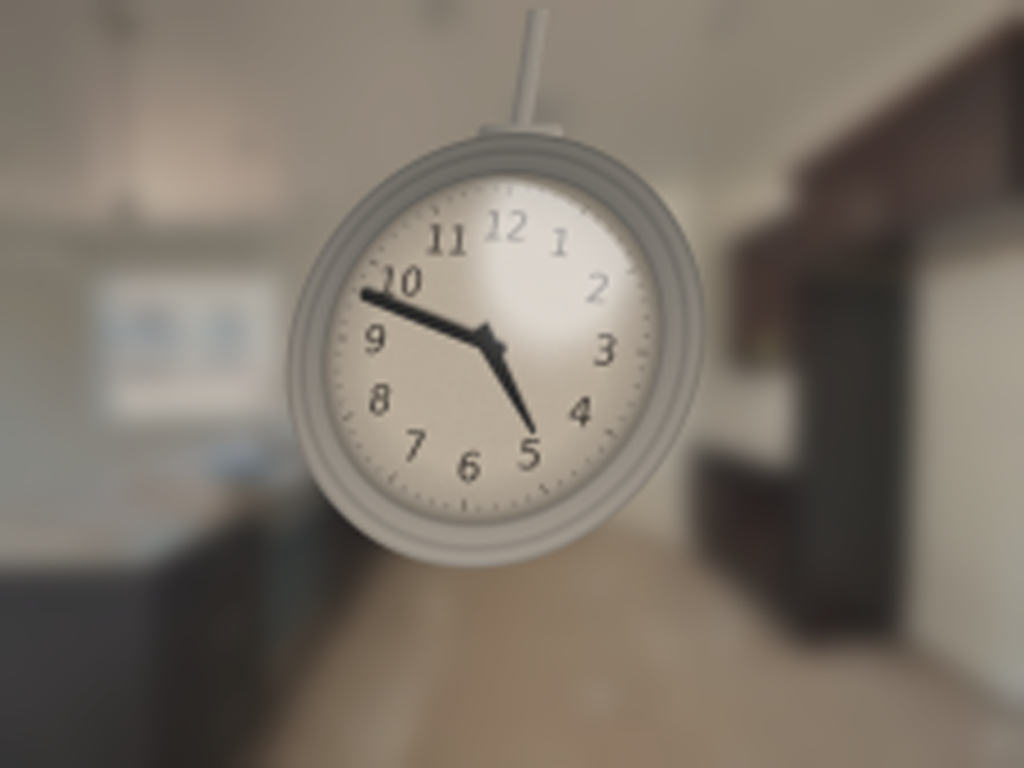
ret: 4:48
